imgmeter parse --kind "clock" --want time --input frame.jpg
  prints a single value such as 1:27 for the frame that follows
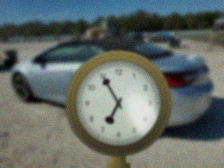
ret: 6:55
